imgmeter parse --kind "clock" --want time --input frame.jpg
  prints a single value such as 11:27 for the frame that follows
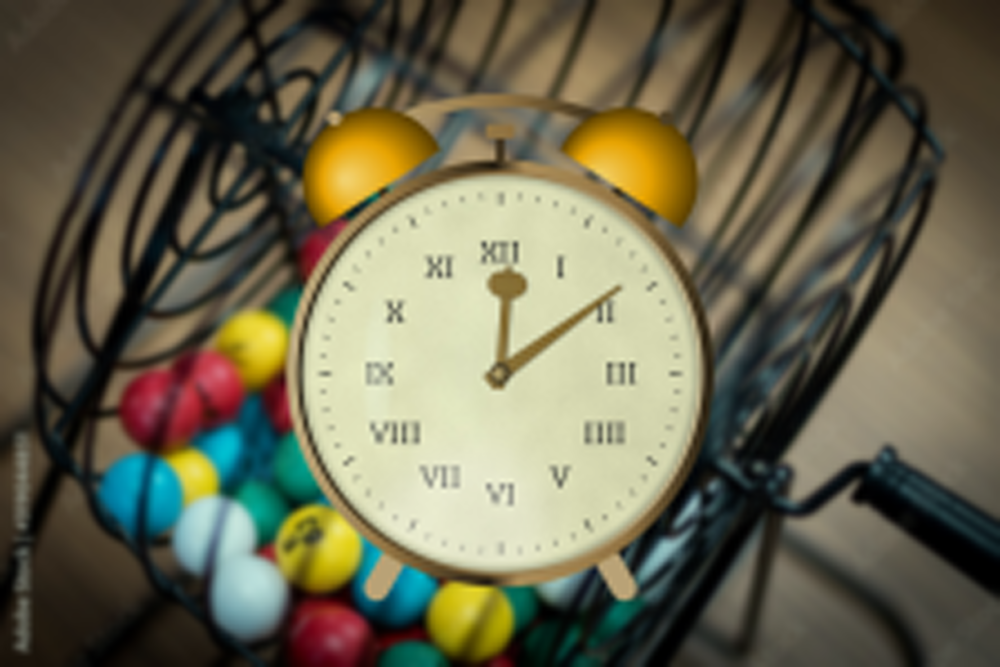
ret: 12:09
